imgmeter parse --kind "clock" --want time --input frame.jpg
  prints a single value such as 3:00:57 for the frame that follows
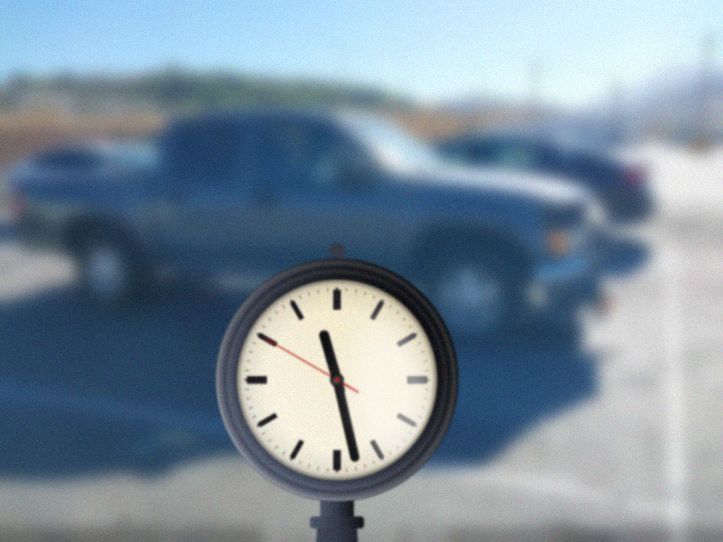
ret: 11:27:50
